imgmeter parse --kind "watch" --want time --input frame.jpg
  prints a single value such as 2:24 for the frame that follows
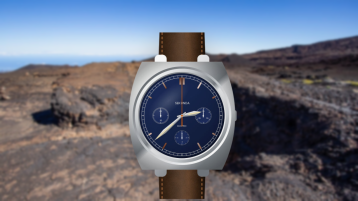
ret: 2:38
